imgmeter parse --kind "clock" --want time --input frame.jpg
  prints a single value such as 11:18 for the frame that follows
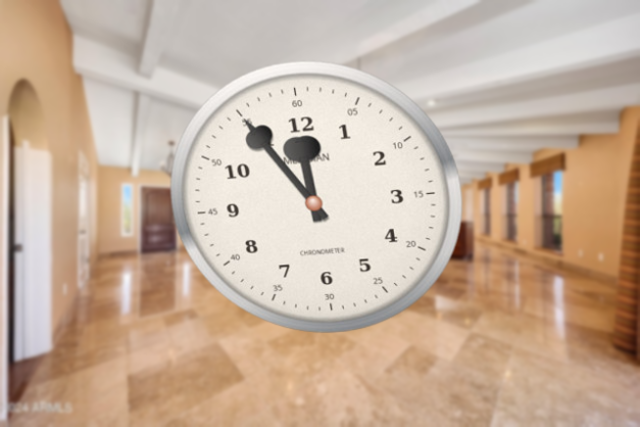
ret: 11:55
